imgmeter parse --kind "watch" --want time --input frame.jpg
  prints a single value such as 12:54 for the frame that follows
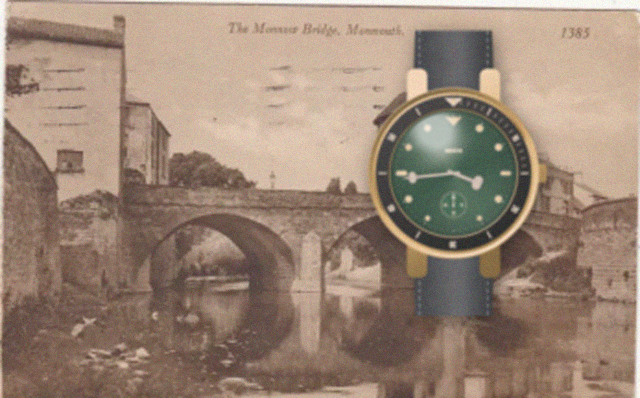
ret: 3:44
